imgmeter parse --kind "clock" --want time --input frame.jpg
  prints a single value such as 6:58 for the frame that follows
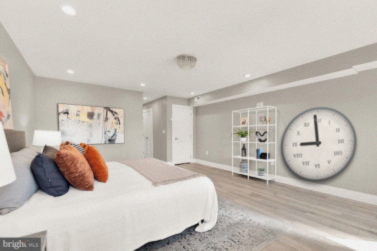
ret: 8:59
